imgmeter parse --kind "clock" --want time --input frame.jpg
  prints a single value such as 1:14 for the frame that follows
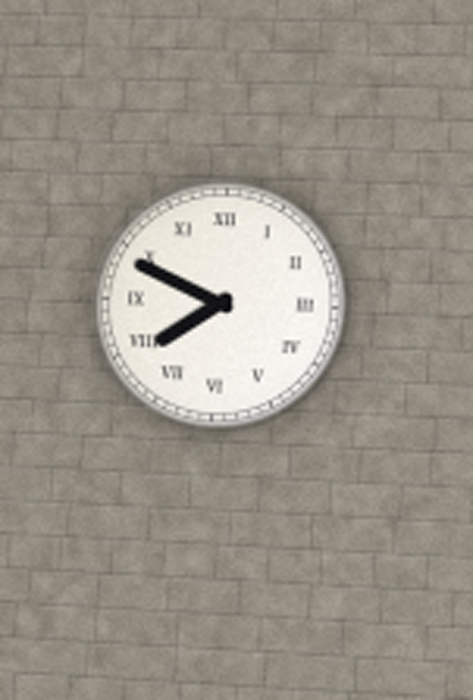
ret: 7:49
